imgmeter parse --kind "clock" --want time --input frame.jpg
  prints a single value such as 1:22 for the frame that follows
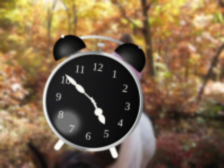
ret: 4:51
